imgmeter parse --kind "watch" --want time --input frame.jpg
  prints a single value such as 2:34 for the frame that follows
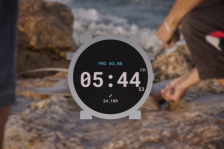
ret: 5:44
